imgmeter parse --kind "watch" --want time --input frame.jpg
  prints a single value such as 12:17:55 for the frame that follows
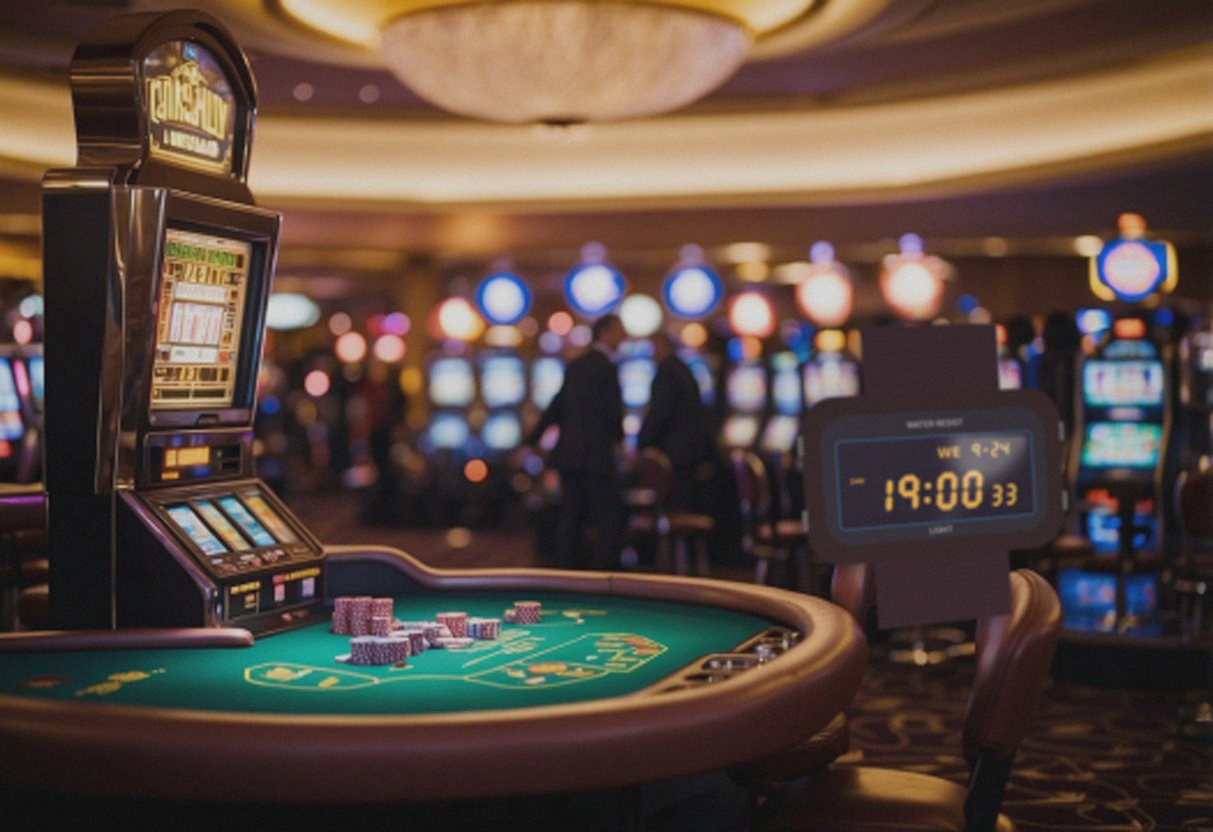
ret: 19:00:33
